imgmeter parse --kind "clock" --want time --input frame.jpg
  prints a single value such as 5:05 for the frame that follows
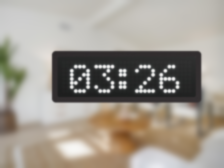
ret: 3:26
